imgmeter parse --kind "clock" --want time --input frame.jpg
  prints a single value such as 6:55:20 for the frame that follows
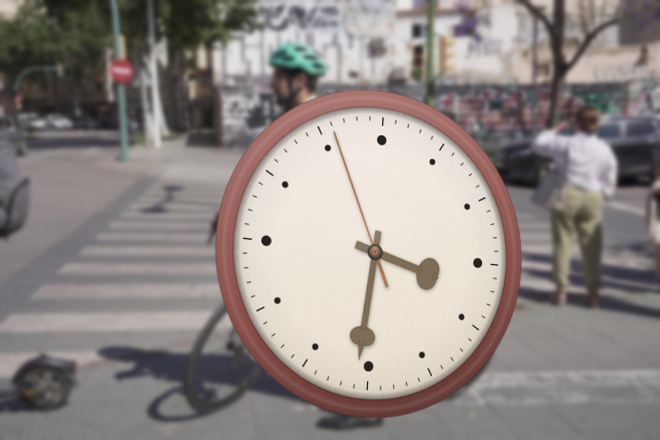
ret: 3:30:56
